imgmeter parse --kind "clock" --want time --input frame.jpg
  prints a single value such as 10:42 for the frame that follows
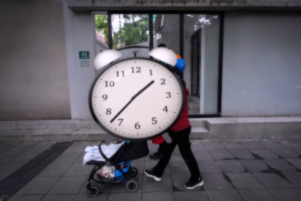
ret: 1:37
